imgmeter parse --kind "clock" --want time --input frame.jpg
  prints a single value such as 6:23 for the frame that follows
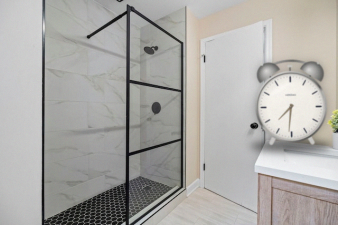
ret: 7:31
